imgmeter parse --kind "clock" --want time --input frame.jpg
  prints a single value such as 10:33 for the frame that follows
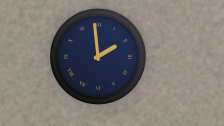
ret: 1:59
